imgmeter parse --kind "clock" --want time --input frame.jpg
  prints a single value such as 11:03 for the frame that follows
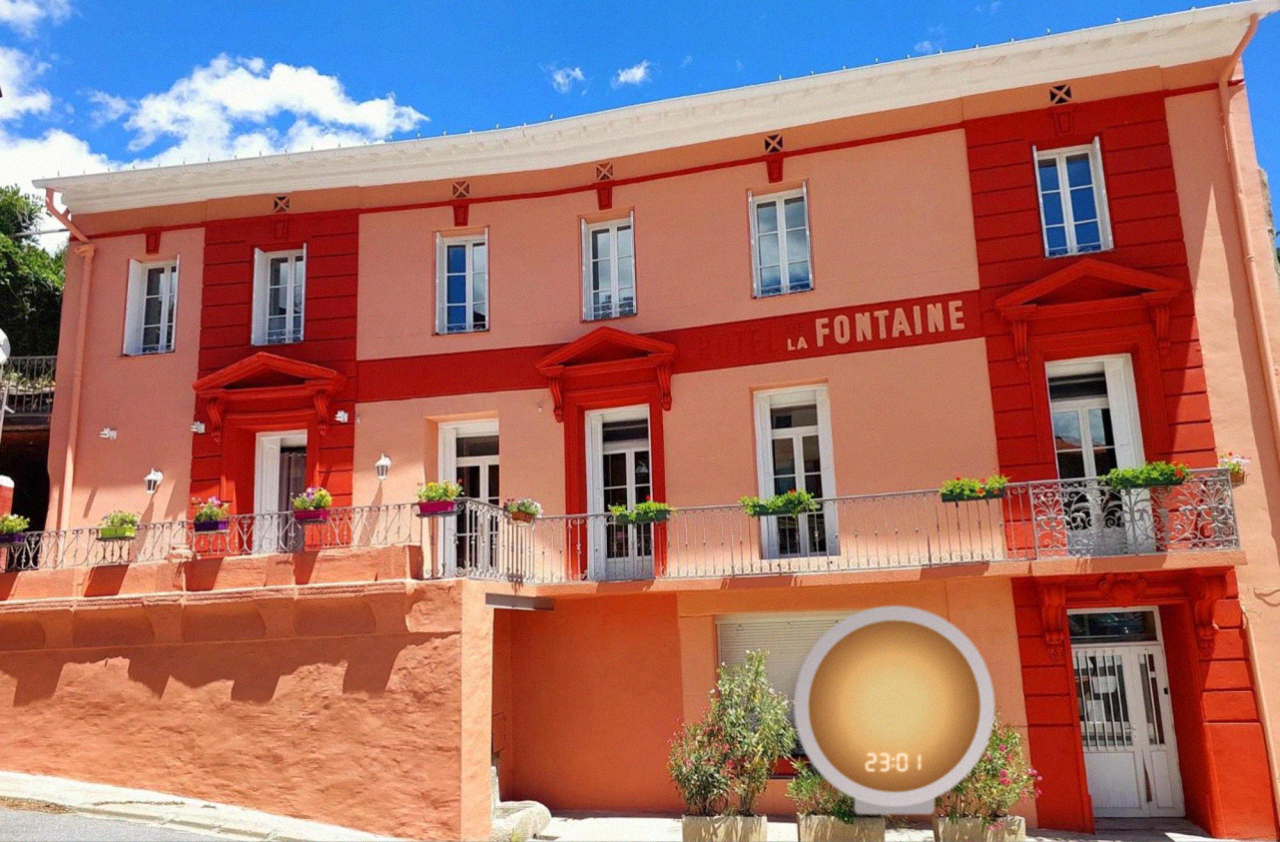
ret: 23:01
